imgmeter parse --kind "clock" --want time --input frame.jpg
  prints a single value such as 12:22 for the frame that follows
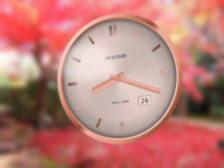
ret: 8:19
